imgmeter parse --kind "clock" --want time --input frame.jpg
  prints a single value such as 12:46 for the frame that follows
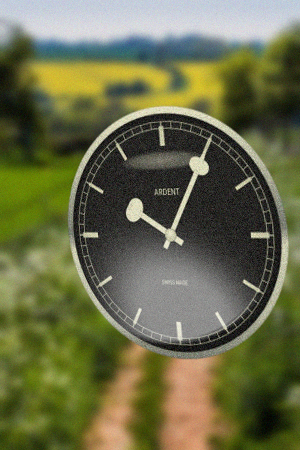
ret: 10:05
